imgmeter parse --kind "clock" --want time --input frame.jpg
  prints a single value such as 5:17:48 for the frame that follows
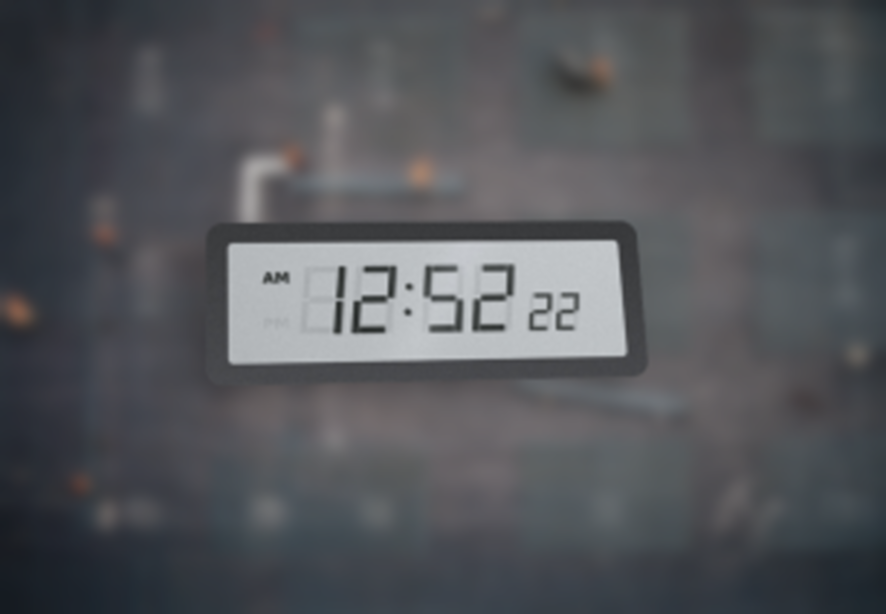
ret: 12:52:22
